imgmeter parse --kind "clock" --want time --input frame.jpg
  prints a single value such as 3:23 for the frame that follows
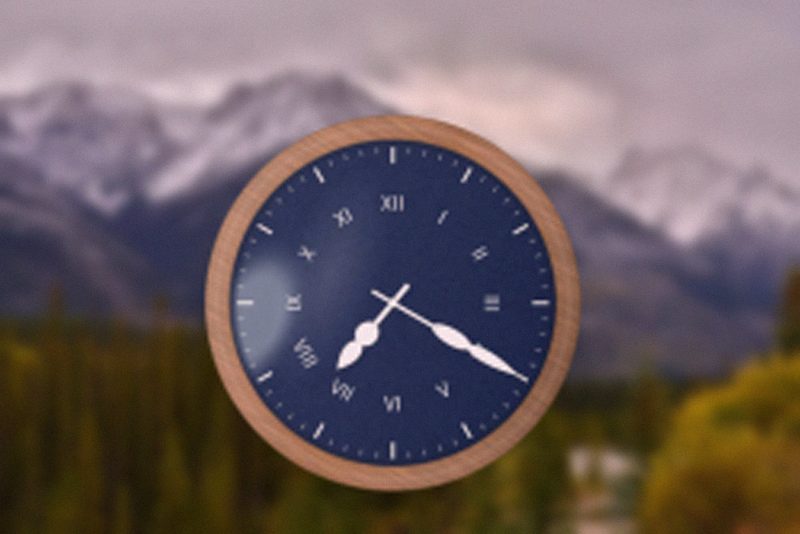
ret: 7:20
